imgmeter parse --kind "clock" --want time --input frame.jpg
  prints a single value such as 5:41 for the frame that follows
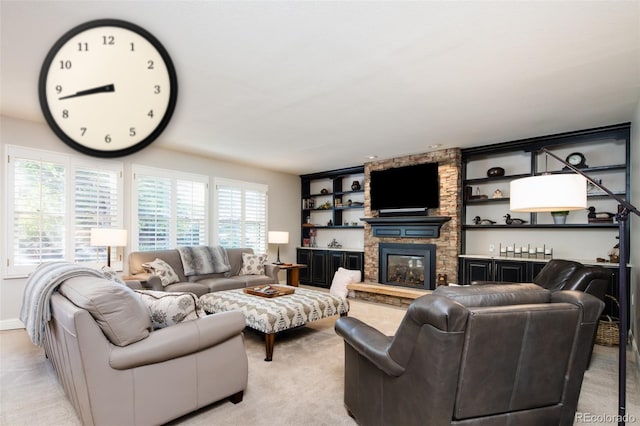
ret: 8:43
